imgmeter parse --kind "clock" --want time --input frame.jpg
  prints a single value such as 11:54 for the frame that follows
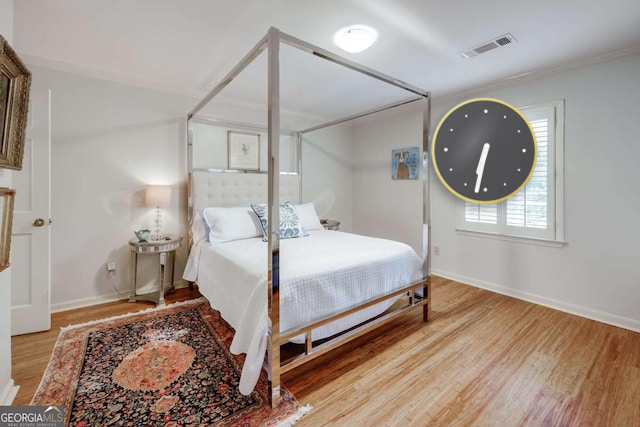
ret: 6:32
